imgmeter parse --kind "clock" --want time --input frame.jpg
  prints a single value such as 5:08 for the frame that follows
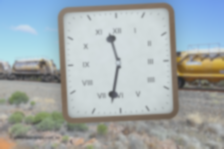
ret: 11:32
